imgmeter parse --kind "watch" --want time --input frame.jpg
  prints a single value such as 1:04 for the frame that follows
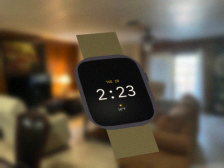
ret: 2:23
